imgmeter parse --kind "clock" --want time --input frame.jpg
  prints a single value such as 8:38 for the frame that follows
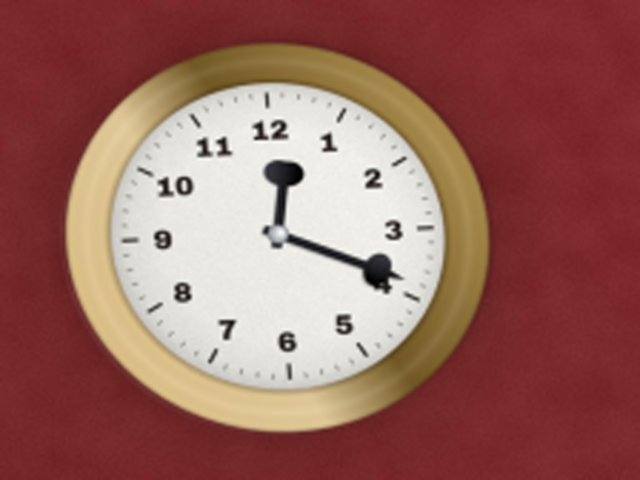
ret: 12:19
